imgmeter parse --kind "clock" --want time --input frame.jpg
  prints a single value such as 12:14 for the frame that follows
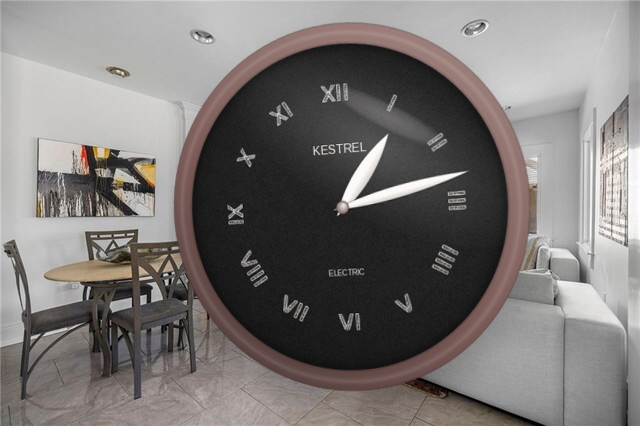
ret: 1:13
